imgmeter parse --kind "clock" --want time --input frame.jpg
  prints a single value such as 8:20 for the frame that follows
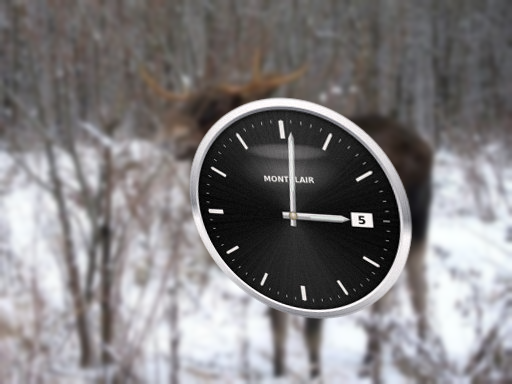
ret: 3:01
